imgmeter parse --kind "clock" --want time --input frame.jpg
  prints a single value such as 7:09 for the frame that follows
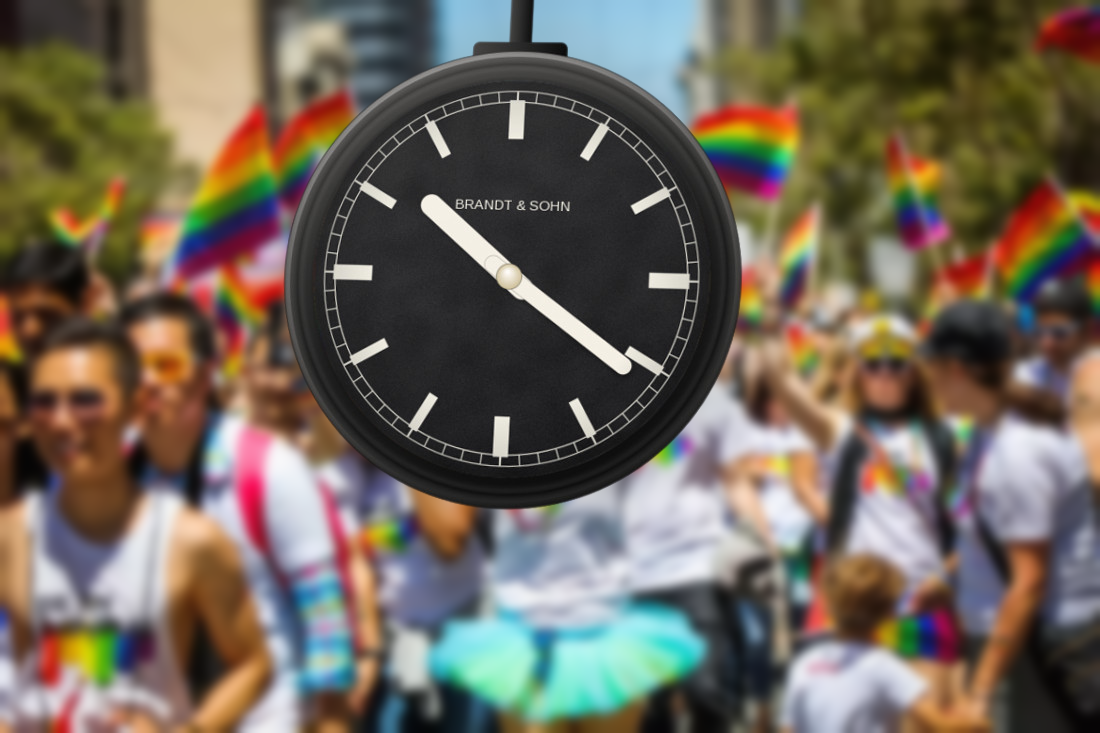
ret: 10:21
